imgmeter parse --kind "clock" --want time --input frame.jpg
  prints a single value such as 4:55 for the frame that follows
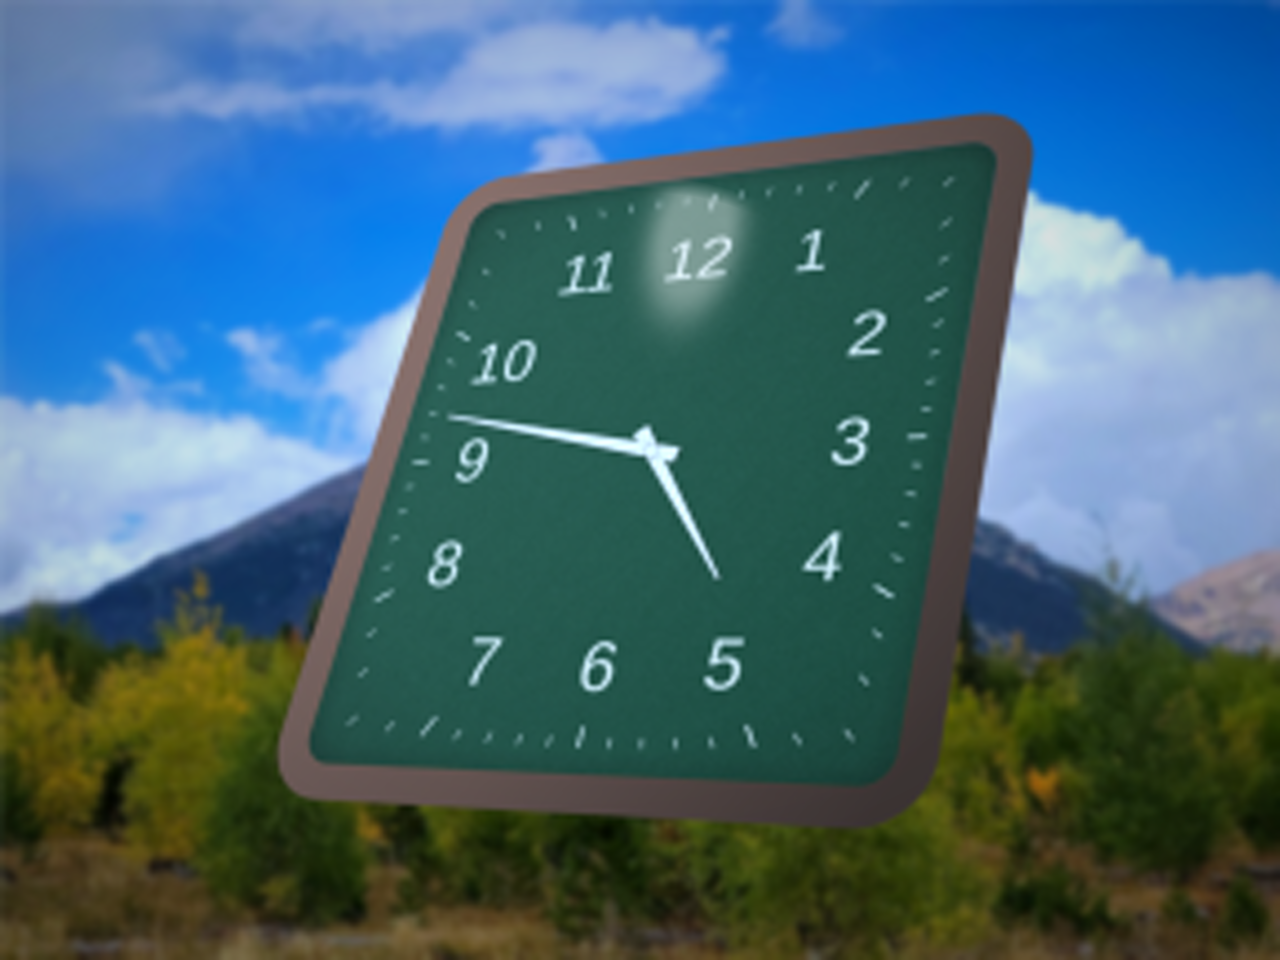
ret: 4:47
